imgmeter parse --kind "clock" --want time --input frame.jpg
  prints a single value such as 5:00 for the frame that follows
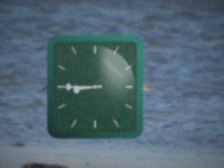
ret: 8:45
